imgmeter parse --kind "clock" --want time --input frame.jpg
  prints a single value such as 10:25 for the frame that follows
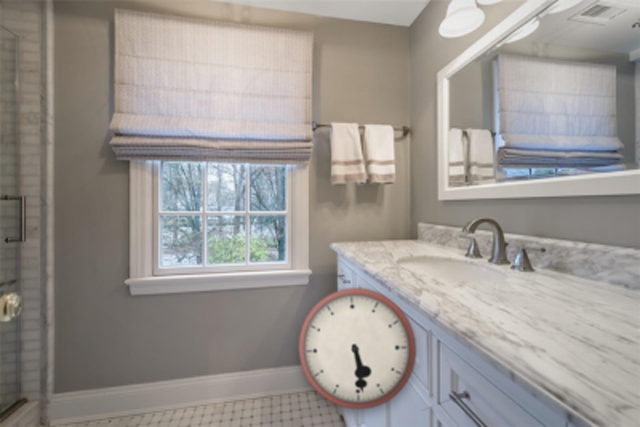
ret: 5:29
